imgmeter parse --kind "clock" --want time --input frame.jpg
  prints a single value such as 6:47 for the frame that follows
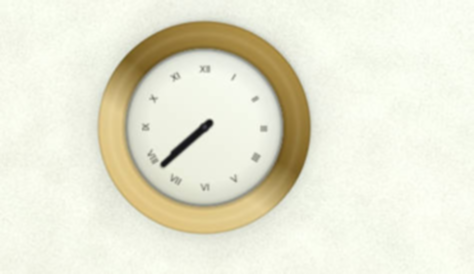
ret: 7:38
